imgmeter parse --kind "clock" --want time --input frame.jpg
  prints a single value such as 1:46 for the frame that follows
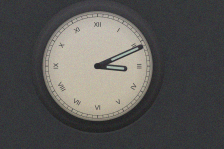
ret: 3:11
